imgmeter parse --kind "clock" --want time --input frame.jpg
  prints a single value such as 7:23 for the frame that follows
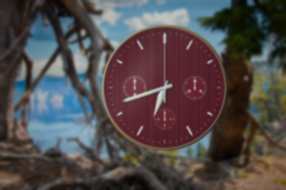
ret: 6:42
